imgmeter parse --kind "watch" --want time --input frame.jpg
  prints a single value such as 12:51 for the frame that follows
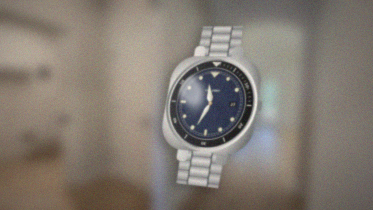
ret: 11:34
